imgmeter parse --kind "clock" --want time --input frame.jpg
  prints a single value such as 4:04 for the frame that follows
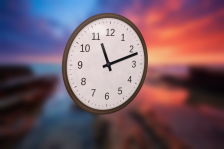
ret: 11:12
